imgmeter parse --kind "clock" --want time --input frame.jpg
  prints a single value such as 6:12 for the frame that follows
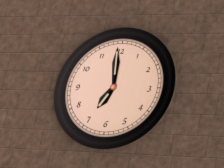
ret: 6:59
